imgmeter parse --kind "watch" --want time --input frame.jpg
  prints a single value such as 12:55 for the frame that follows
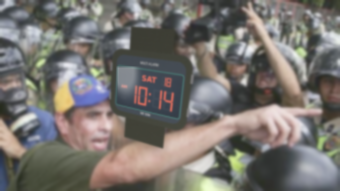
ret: 10:14
